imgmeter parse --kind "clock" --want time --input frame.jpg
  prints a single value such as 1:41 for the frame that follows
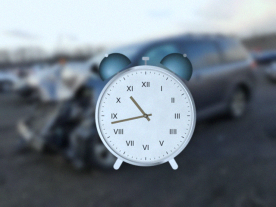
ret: 10:43
